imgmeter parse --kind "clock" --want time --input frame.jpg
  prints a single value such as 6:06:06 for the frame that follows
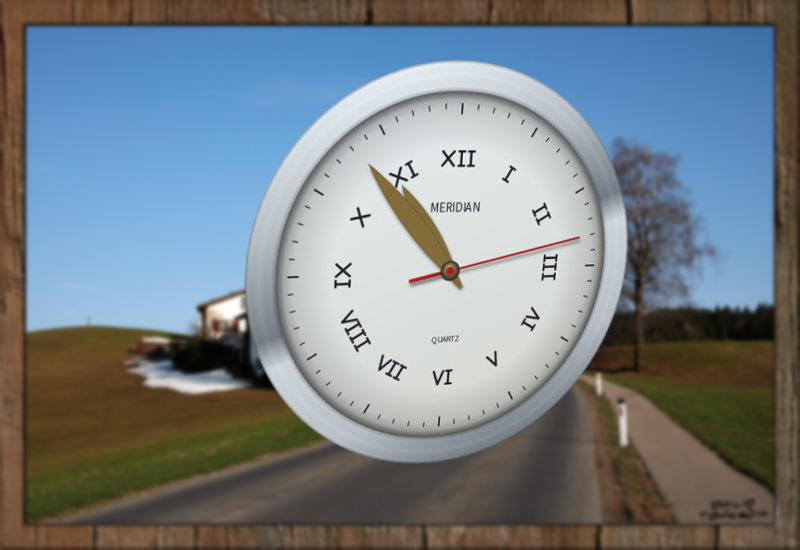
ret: 10:53:13
